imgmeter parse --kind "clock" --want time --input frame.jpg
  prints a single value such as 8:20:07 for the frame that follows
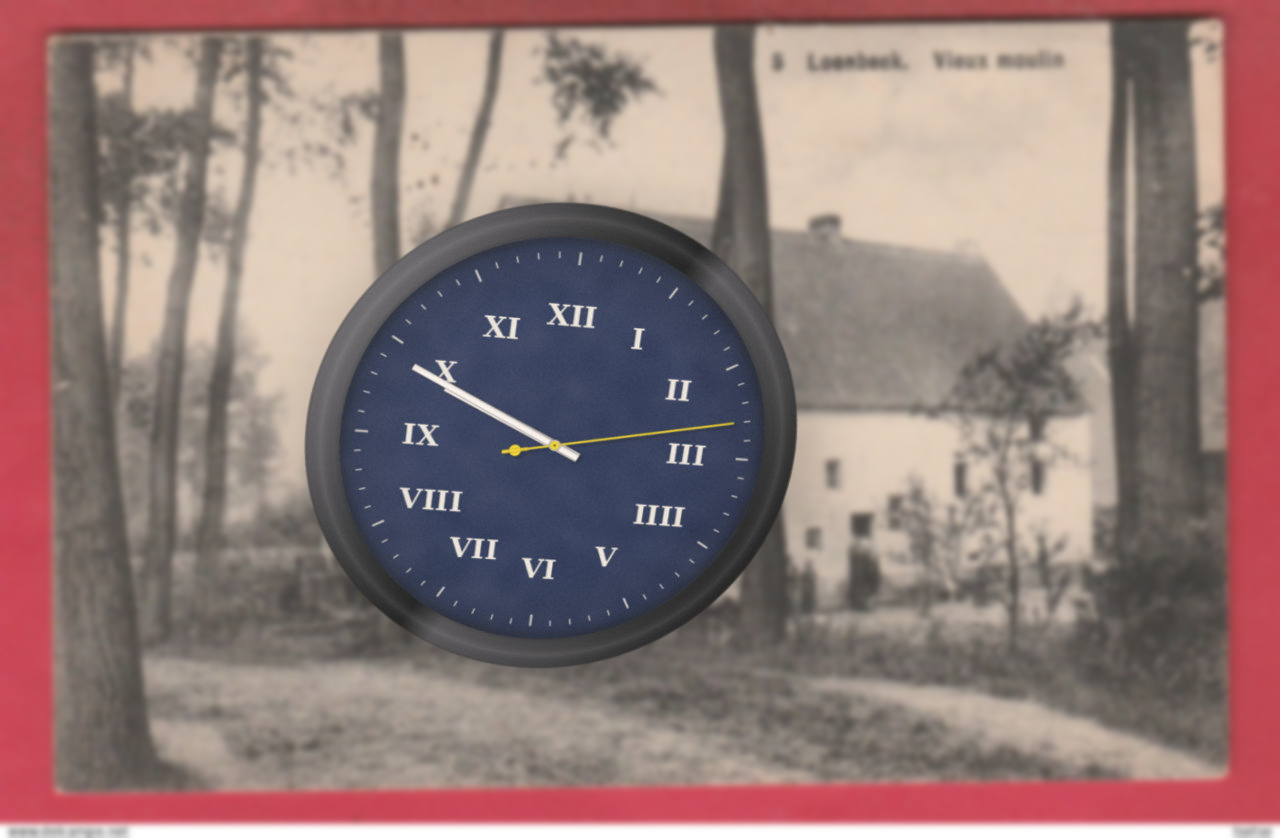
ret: 9:49:13
